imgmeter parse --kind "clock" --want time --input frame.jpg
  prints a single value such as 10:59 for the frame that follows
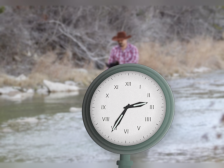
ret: 2:35
